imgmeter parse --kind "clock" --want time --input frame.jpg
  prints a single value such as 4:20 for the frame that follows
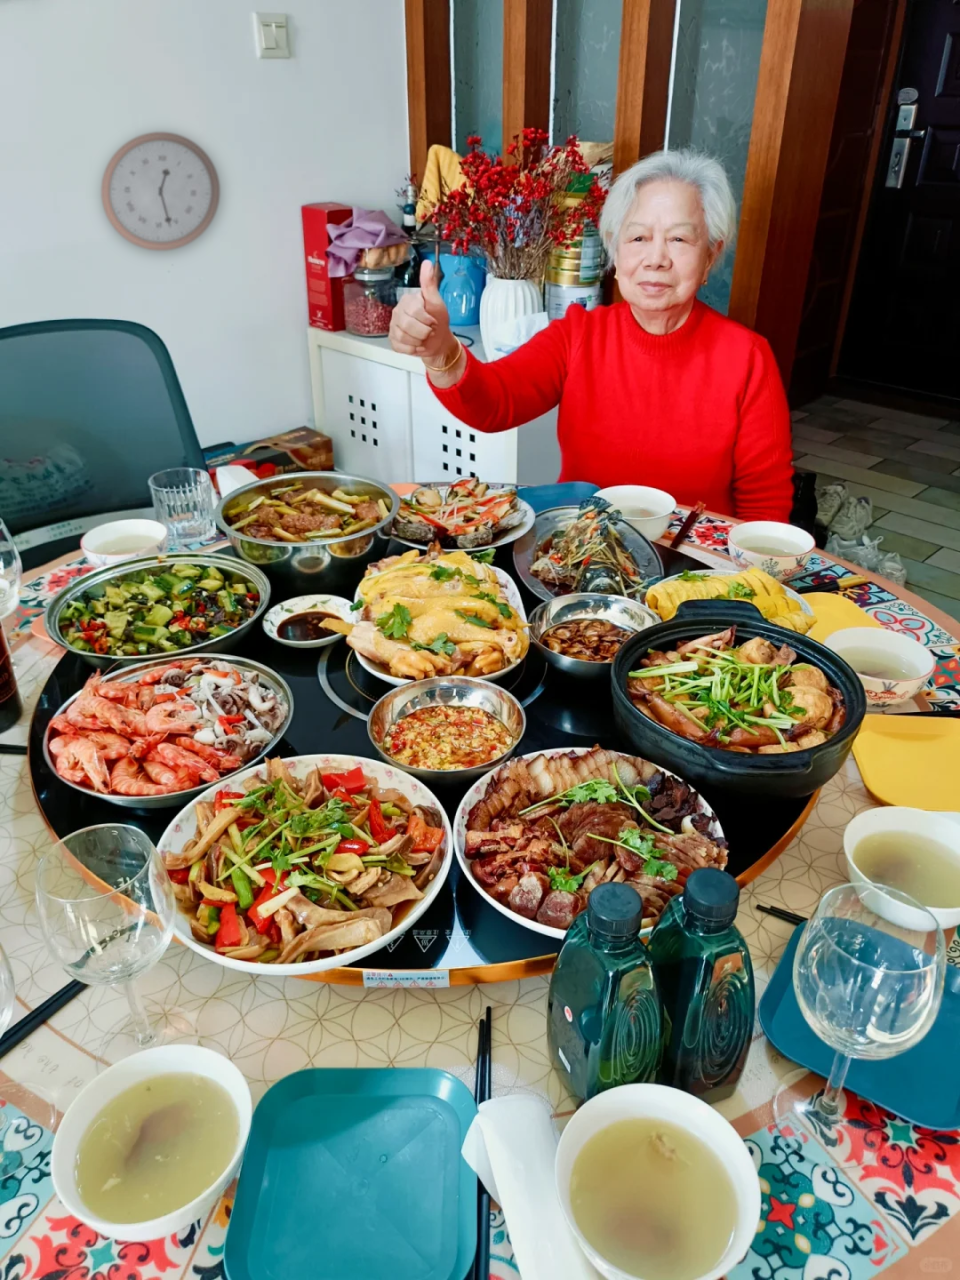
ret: 12:27
